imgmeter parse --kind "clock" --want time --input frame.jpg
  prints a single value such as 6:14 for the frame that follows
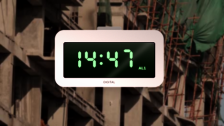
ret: 14:47
